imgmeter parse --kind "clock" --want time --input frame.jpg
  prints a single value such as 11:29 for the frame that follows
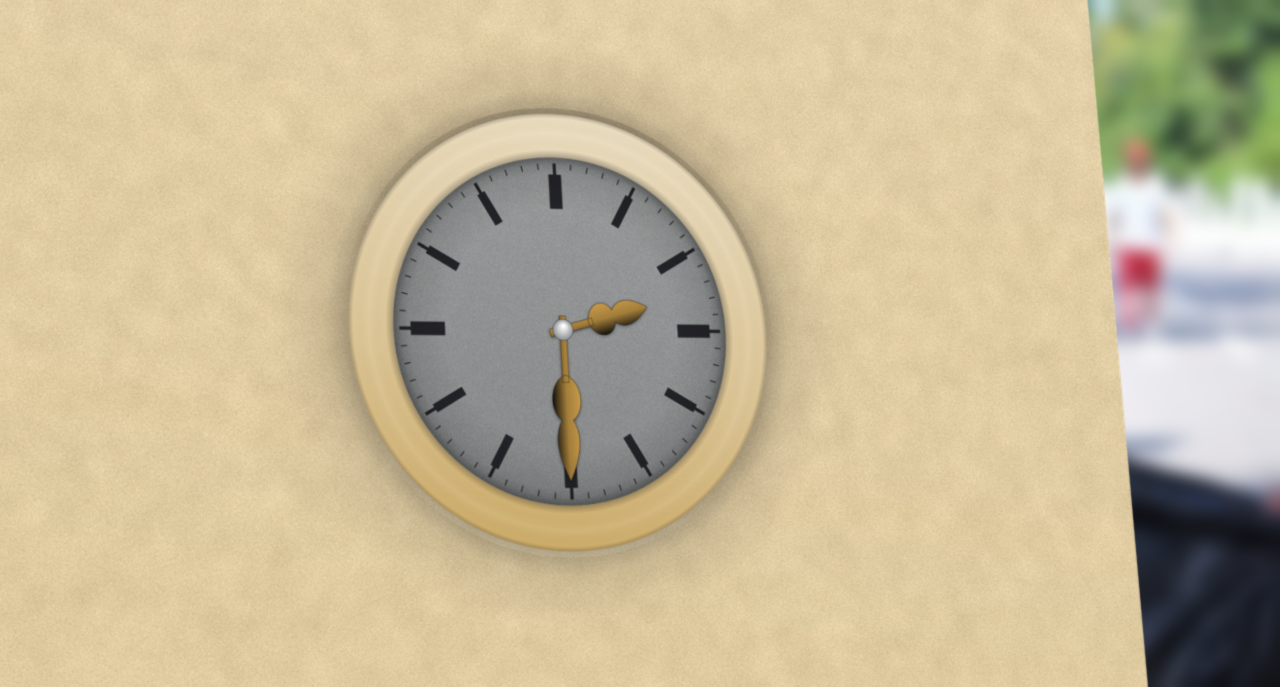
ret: 2:30
